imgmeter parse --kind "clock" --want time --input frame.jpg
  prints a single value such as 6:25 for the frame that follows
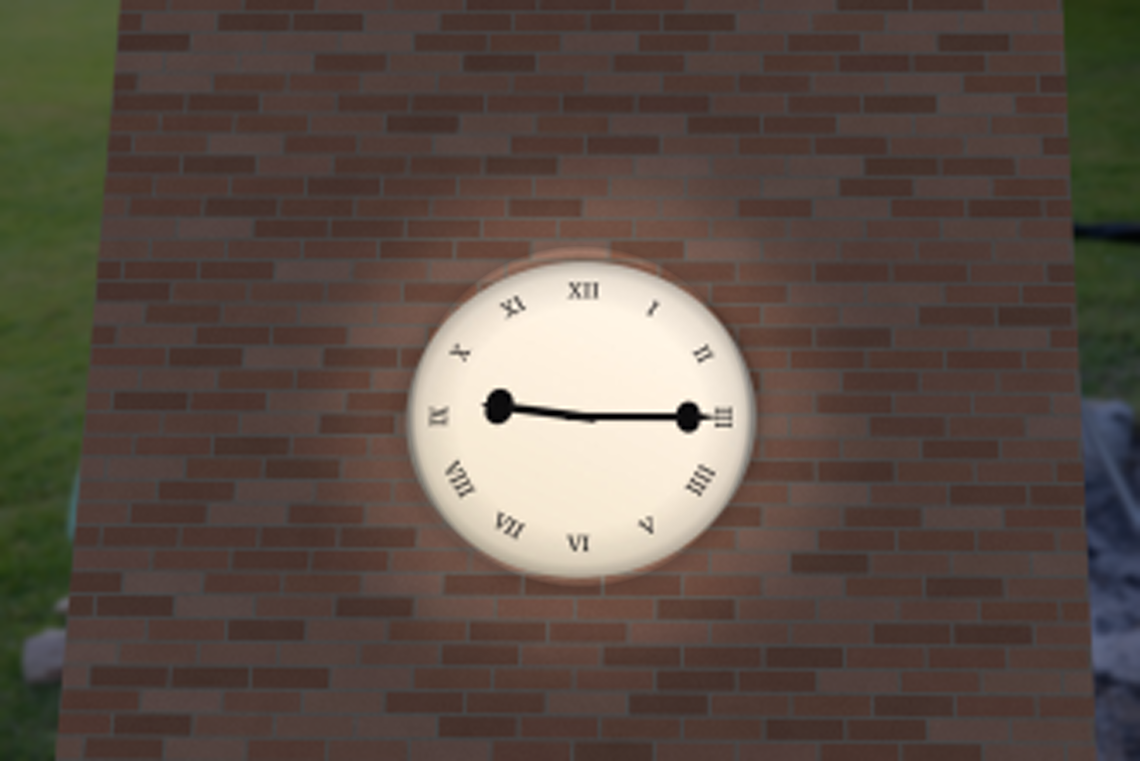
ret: 9:15
